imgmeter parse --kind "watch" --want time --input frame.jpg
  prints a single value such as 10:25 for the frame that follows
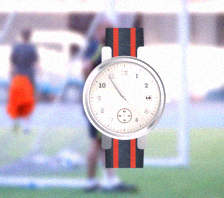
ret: 10:54
